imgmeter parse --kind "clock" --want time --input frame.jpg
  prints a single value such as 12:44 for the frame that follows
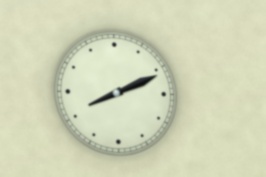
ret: 8:11
